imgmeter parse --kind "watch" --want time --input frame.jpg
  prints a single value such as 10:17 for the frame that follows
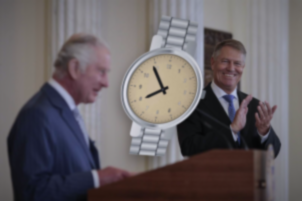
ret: 7:54
